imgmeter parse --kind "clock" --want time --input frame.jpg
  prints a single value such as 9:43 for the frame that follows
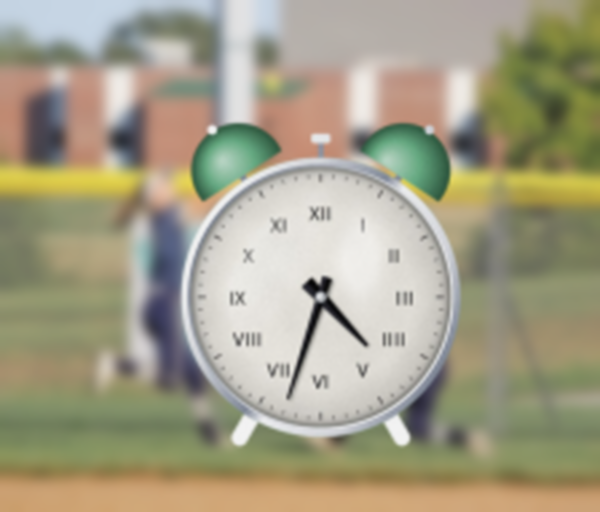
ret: 4:33
